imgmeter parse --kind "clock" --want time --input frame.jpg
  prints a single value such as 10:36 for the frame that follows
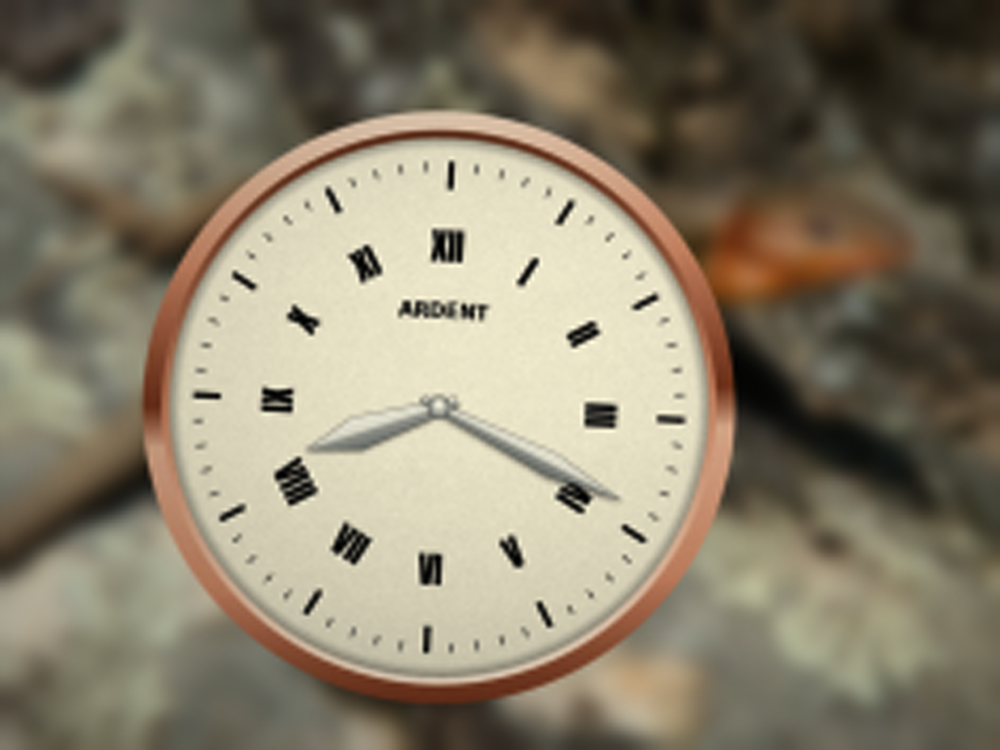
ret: 8:19
